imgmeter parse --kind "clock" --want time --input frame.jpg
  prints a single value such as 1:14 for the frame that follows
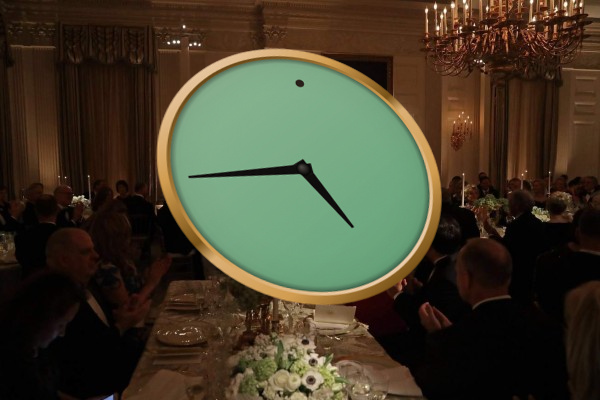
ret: 4:43
